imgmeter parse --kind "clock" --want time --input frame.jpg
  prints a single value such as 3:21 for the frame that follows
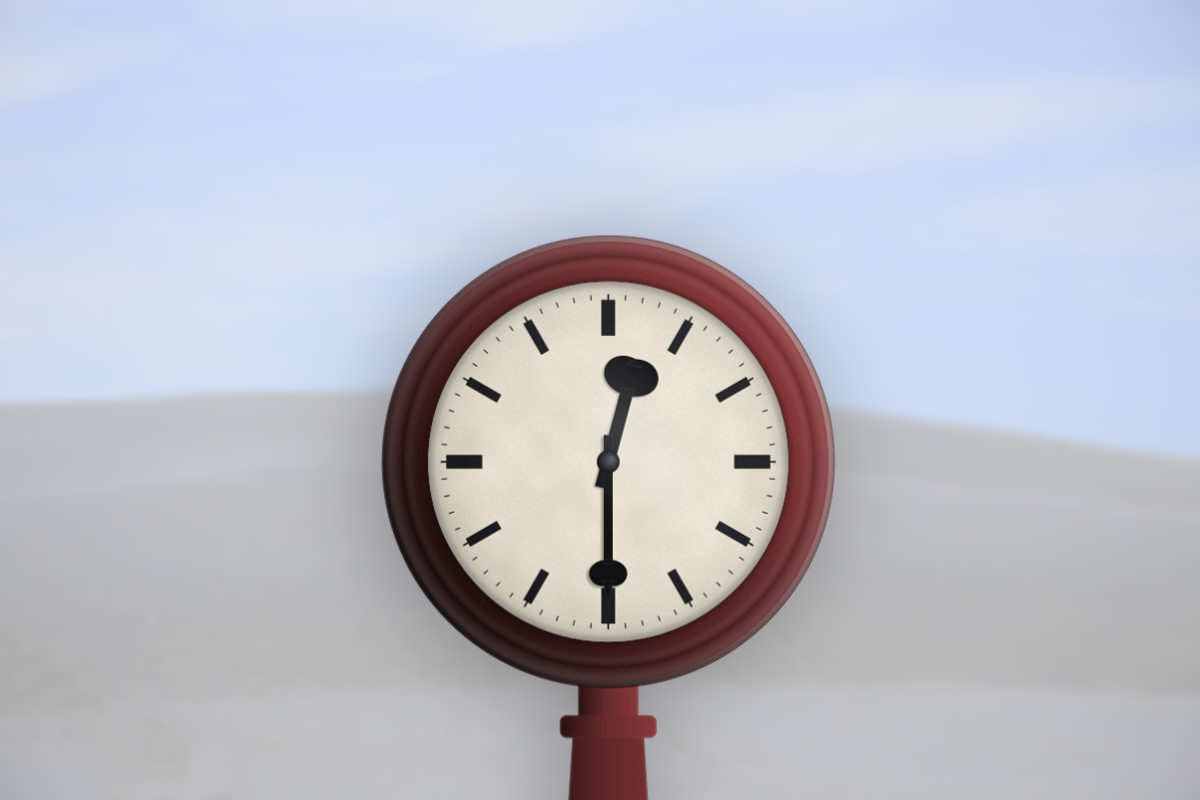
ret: 12:30
